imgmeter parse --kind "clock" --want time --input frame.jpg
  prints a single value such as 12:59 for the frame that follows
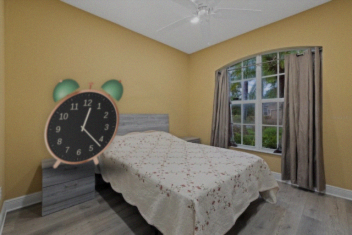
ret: 12:22
